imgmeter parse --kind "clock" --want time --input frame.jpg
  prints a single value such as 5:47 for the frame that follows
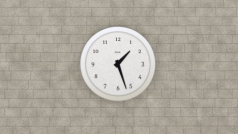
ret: 1:27
